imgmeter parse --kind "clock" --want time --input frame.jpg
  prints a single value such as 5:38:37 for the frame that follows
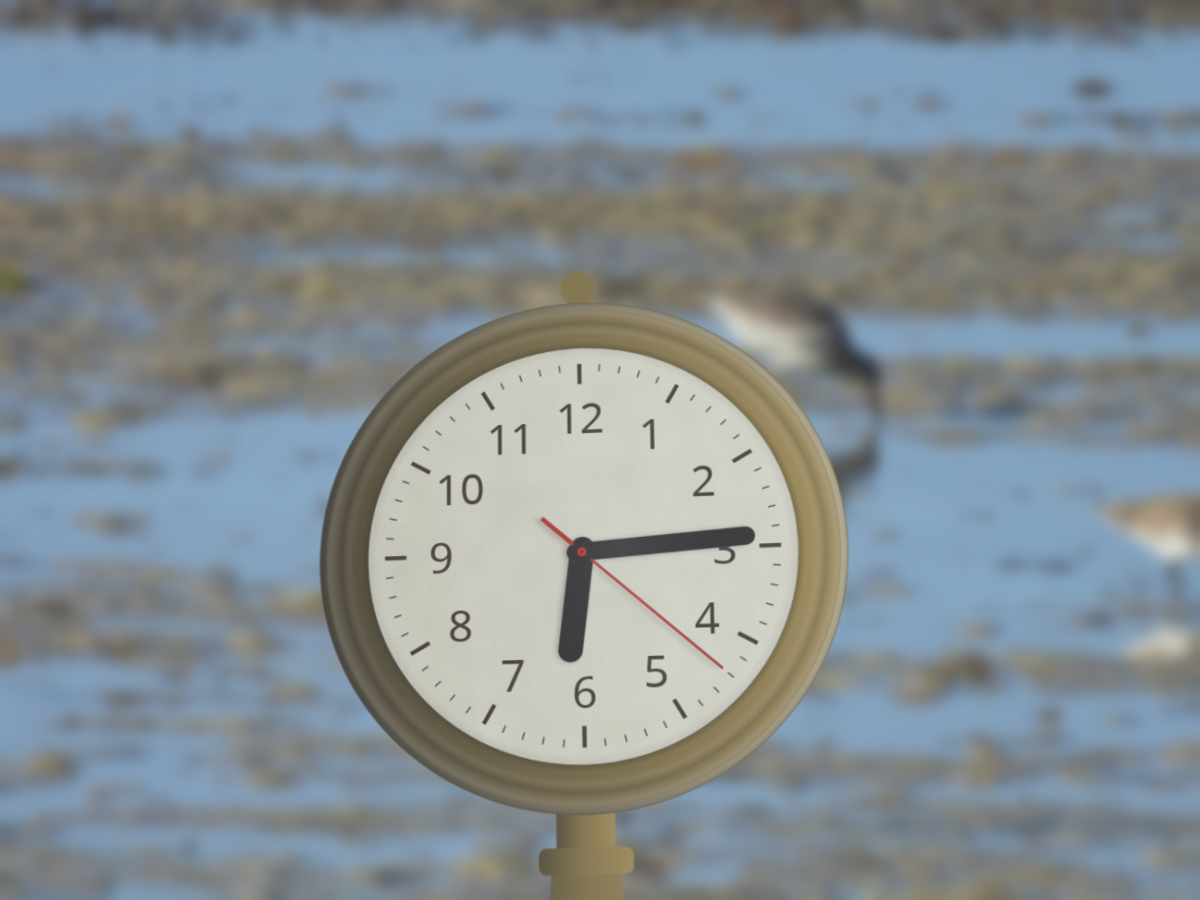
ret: 6:14:22
